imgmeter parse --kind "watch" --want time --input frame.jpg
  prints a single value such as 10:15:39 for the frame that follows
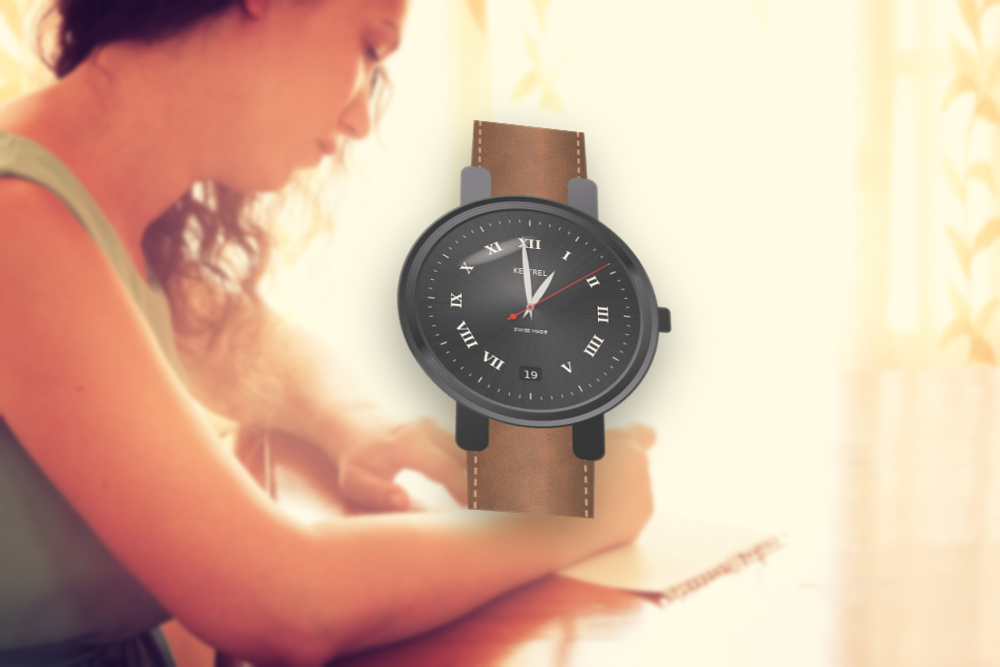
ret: 12:59:09
